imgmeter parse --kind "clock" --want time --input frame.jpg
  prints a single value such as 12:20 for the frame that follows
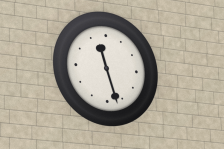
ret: 11:27
